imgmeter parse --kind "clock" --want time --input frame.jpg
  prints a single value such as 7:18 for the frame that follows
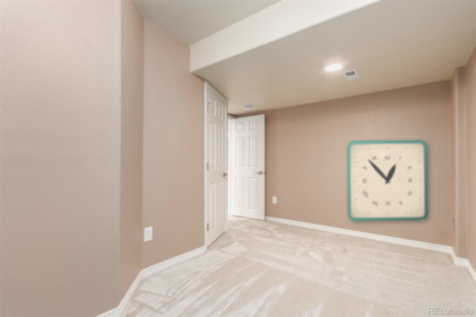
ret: 12:53
